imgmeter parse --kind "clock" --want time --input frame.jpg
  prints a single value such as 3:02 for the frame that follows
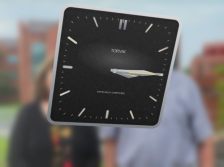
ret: 3:15
